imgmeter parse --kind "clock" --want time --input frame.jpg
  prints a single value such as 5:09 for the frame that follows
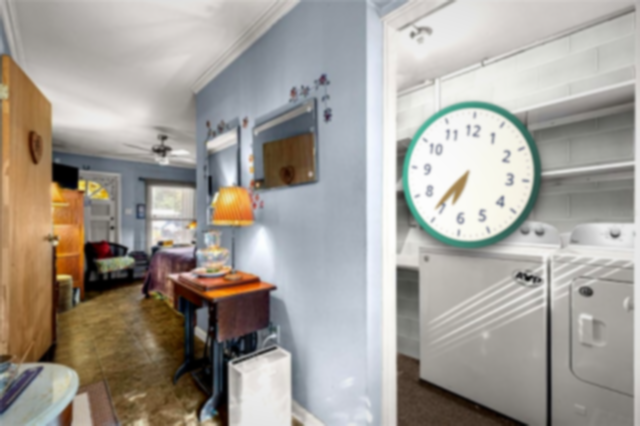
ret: 6:36
